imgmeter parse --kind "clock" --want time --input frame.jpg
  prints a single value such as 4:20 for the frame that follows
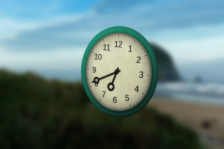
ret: 6:41
